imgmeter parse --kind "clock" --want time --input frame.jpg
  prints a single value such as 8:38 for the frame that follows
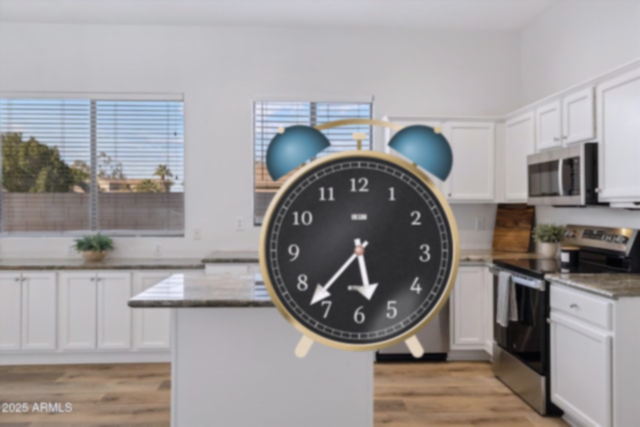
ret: 5:37
